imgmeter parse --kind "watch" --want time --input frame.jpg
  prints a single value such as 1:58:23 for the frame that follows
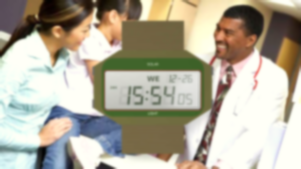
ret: 15:54:05
